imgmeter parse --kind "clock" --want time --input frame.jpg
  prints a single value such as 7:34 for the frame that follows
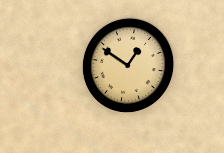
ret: 12:49
